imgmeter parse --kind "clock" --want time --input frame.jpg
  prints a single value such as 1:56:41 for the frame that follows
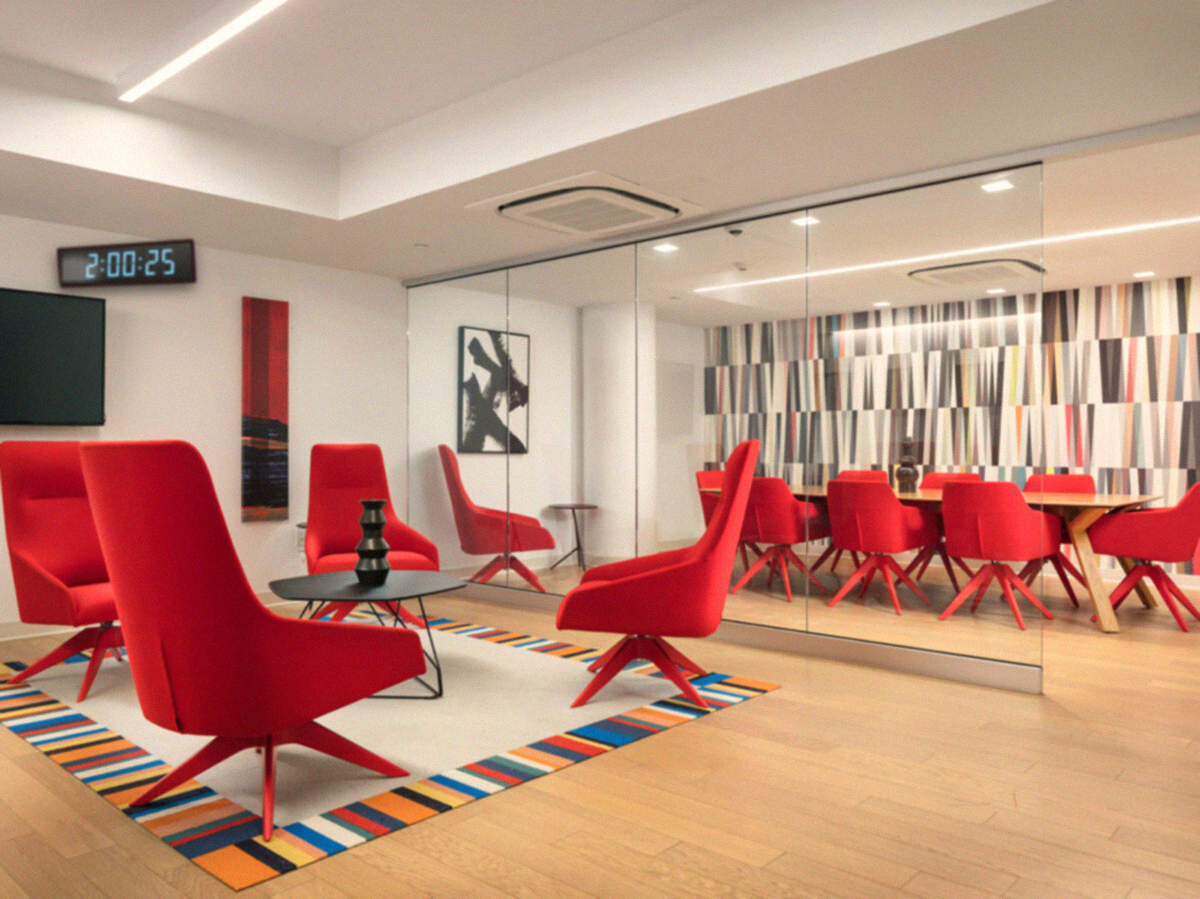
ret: 2:00:25
